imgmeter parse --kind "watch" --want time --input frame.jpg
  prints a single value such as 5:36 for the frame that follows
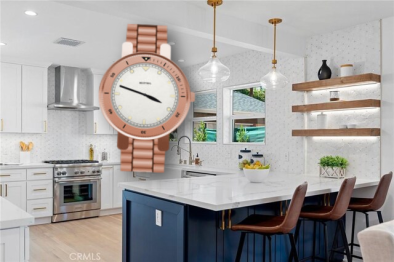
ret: 3:48
